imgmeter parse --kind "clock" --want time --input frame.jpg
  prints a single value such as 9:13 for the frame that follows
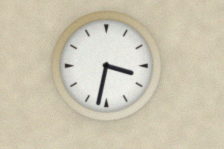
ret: 3:32
